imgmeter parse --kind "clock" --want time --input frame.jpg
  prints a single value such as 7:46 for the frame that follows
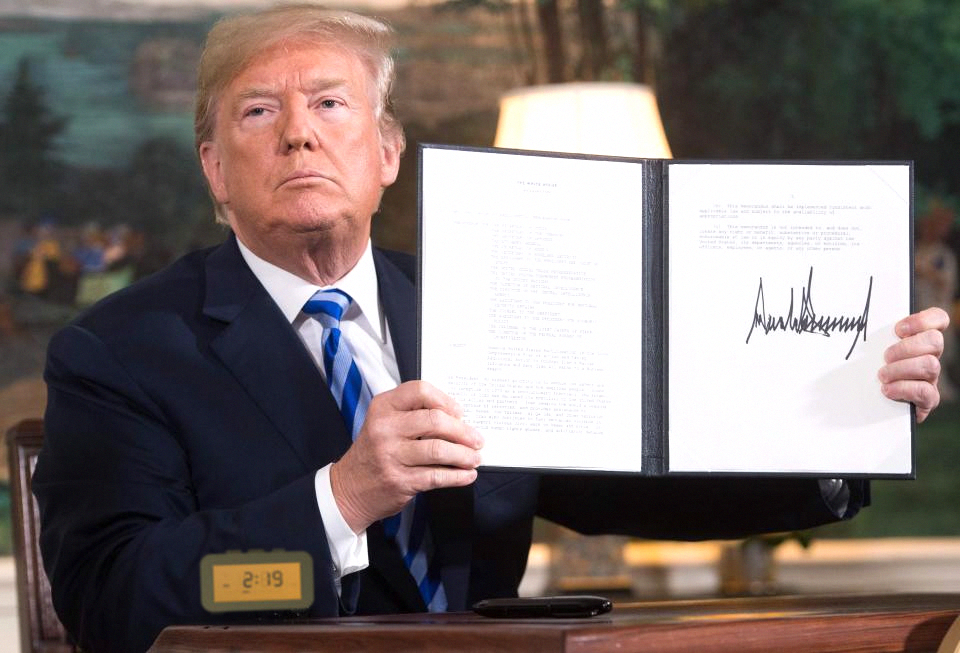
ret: 2:19
